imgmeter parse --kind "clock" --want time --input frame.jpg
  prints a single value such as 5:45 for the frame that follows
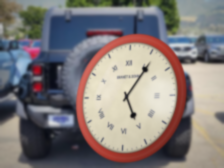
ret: 5:06
